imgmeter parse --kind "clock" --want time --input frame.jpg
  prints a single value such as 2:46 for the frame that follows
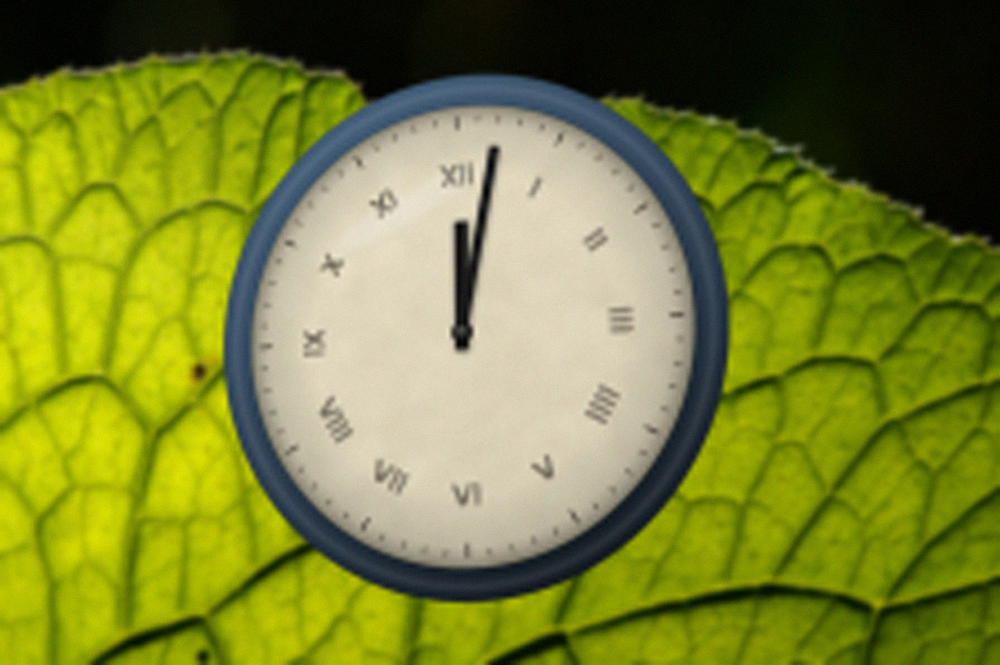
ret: 12:02
